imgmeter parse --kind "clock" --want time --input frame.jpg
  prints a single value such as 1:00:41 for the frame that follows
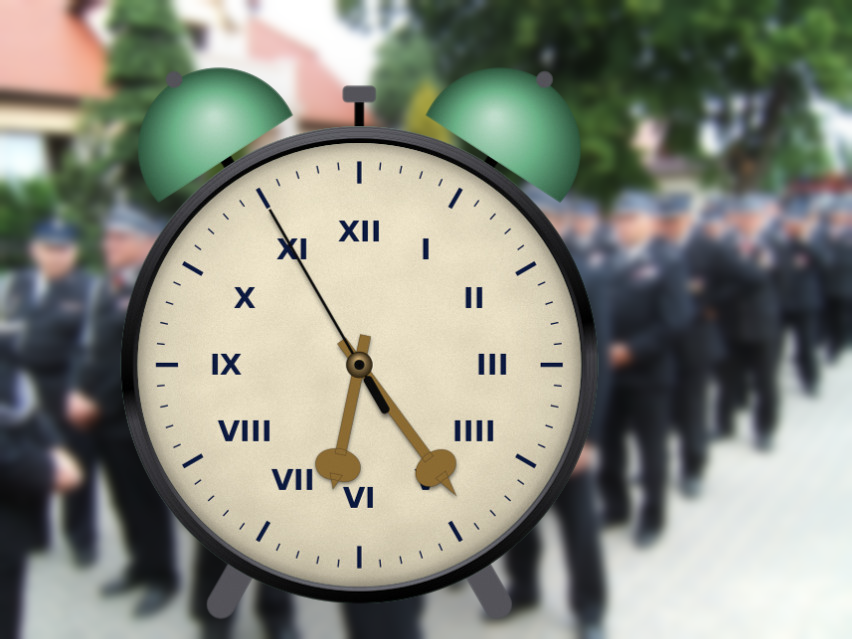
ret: 6:23:55
